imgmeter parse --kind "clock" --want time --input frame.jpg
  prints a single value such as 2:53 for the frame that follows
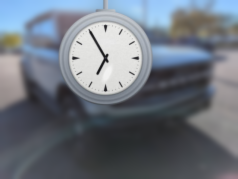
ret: 6:55
